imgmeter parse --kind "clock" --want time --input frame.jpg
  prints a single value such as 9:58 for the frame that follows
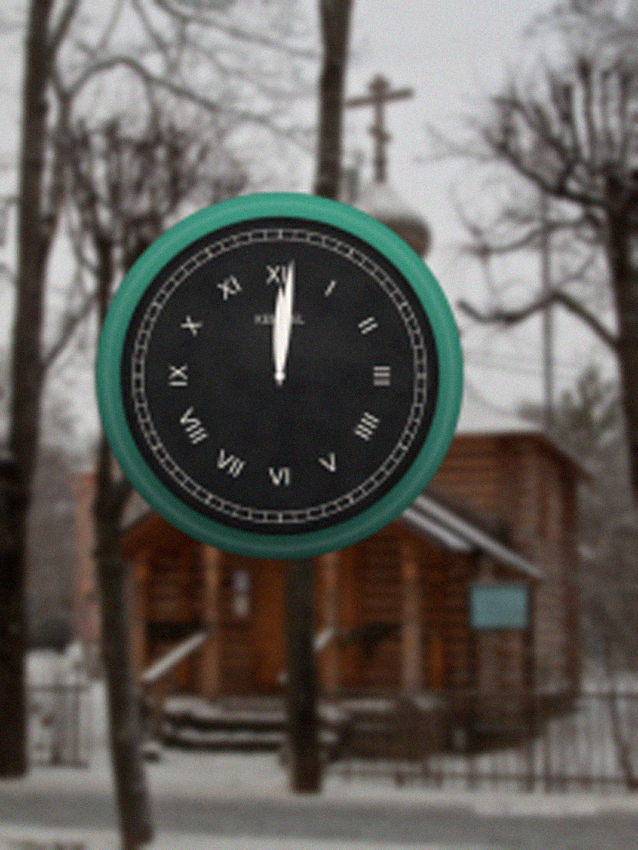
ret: 12:01
